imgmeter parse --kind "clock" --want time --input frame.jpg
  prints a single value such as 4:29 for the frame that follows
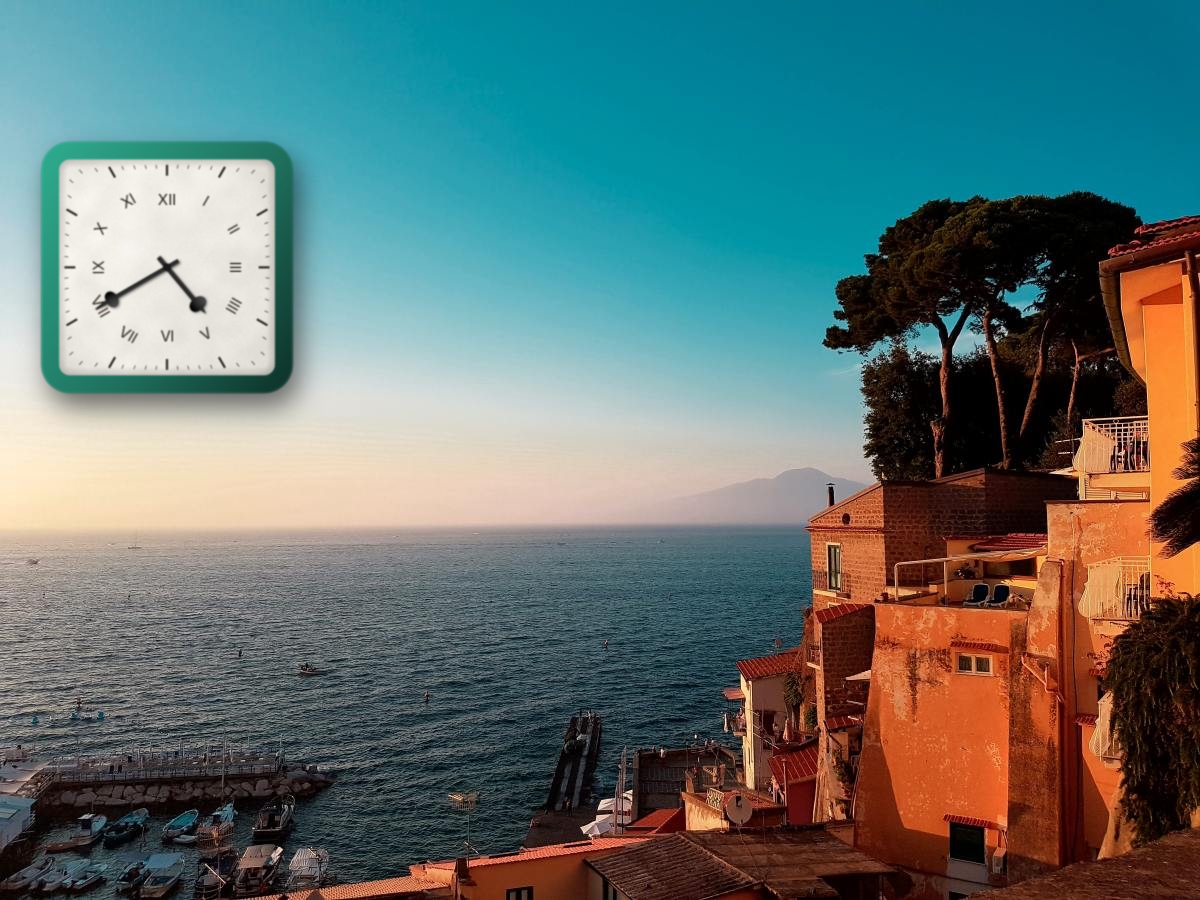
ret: 4:40
